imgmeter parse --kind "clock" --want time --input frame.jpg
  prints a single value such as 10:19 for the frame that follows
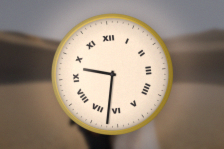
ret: 9:32
